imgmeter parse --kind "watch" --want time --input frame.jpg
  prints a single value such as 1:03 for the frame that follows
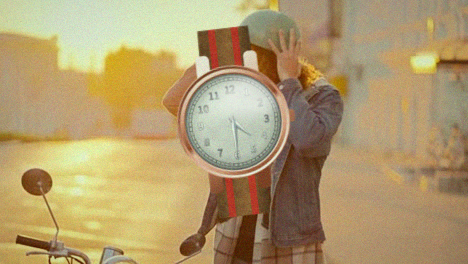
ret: 4:30
